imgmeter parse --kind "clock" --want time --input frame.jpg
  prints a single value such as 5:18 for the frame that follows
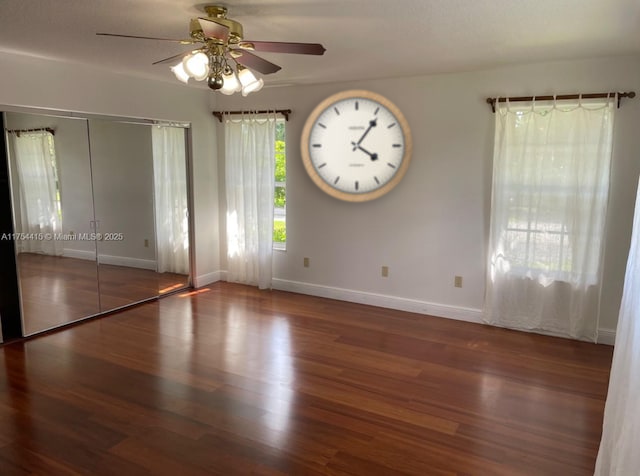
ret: 4:06
